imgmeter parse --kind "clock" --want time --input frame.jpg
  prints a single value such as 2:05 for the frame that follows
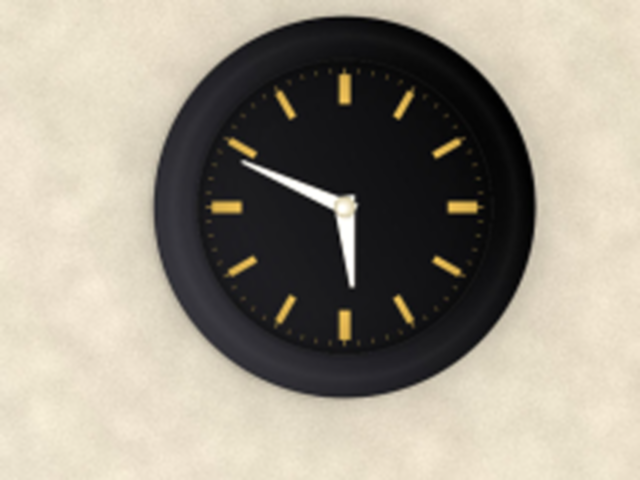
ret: 5:49
